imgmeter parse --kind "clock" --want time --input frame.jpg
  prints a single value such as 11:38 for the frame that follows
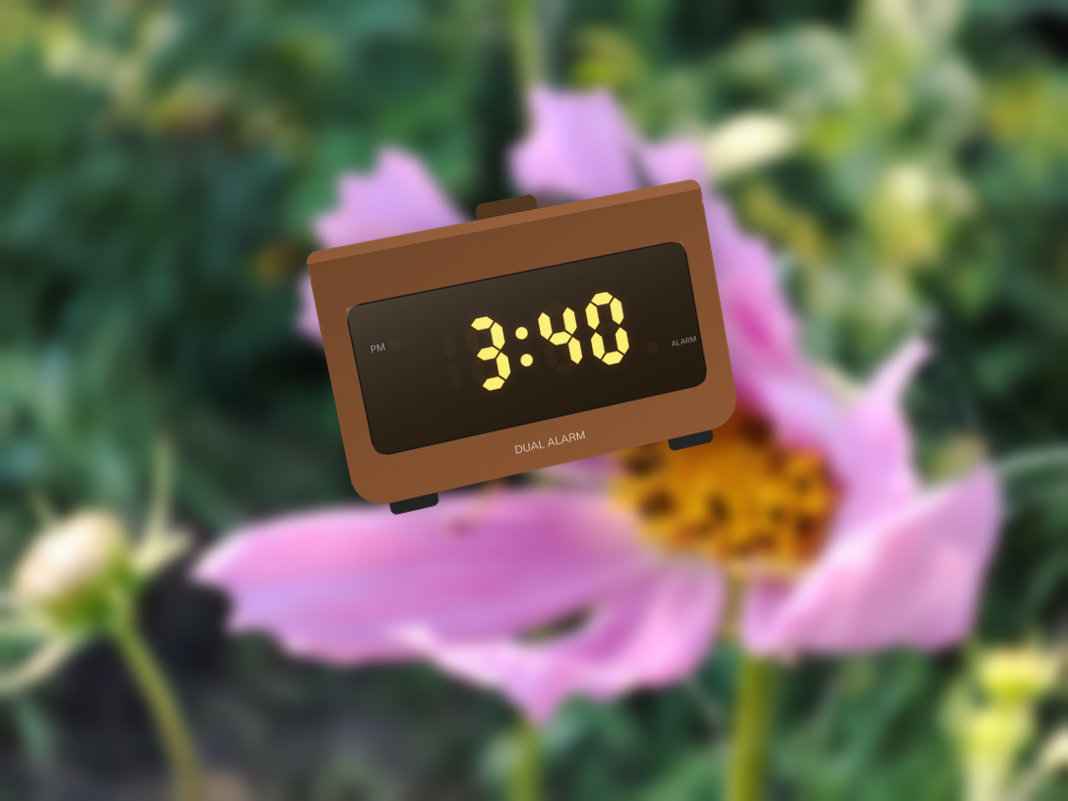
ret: 3:40
